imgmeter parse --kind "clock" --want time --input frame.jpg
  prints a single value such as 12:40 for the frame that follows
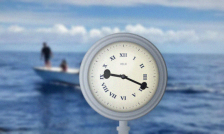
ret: 9:19
